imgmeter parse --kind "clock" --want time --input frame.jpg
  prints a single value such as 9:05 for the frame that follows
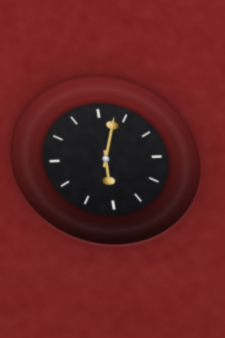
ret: 6:03
